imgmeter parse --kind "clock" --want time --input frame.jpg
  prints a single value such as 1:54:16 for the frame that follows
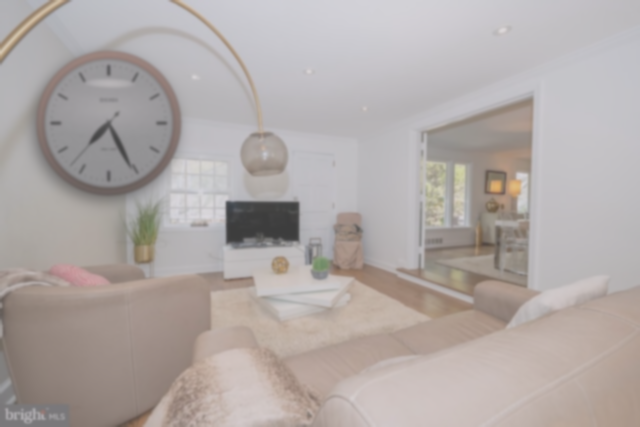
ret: 7:25:37
